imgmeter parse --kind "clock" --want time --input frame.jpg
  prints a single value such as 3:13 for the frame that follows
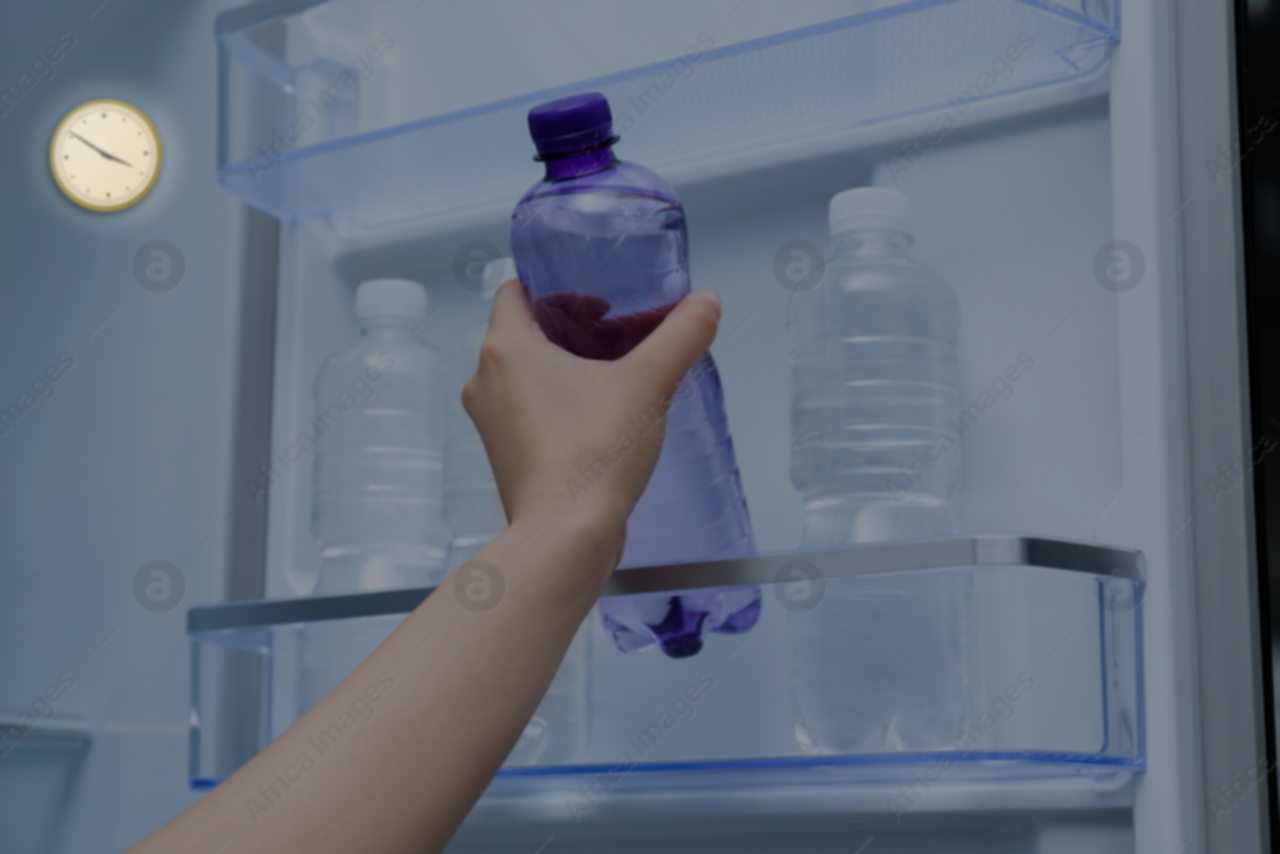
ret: 3:51
